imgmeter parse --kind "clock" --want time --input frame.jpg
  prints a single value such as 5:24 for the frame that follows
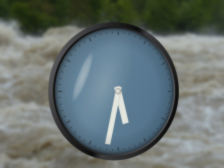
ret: 5:32
